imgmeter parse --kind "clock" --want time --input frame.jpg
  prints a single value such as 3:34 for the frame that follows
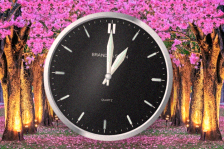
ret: 1:00
